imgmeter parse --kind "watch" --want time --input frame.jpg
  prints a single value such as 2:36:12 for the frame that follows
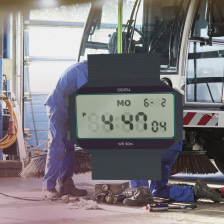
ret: 4:47:04
